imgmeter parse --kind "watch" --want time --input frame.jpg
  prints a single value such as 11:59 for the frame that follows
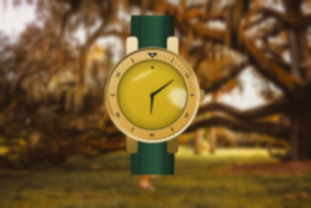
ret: 6:09
